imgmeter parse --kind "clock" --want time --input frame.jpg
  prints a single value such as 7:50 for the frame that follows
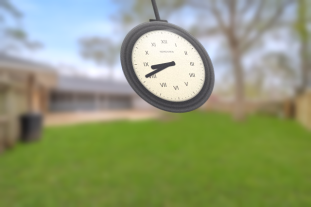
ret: 8:41
